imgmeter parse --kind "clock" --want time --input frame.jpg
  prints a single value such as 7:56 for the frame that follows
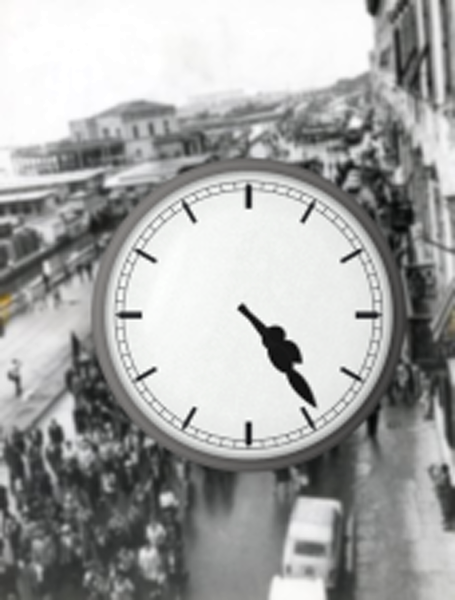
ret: 4:24
